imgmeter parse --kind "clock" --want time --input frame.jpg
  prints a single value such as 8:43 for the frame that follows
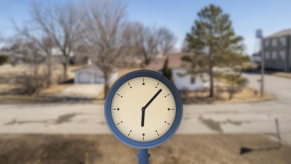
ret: 6:07
